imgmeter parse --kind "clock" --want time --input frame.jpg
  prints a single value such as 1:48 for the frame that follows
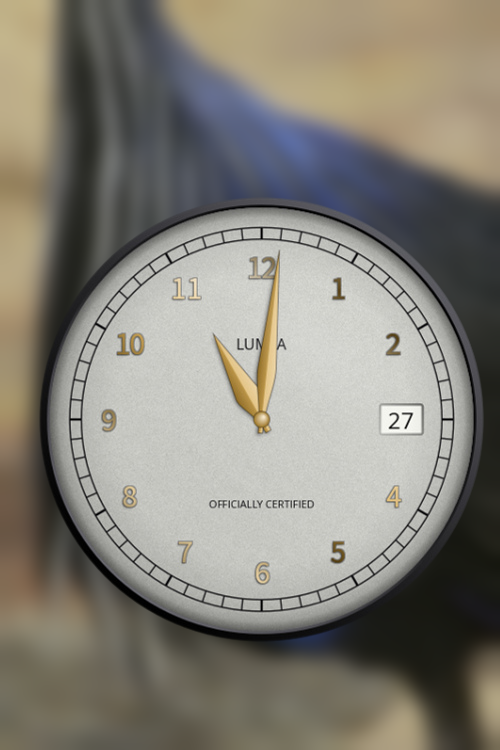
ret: 11:01
